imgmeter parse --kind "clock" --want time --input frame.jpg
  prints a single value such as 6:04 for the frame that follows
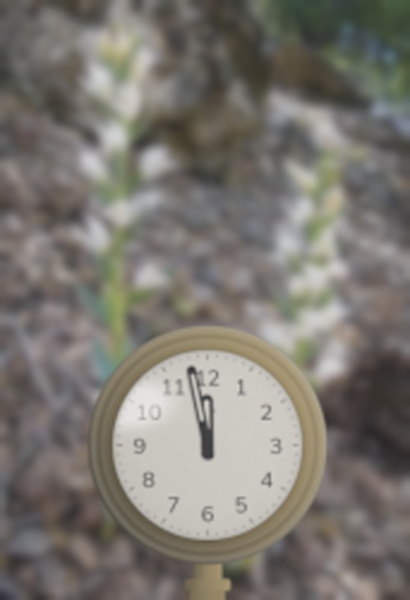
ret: 11:58
